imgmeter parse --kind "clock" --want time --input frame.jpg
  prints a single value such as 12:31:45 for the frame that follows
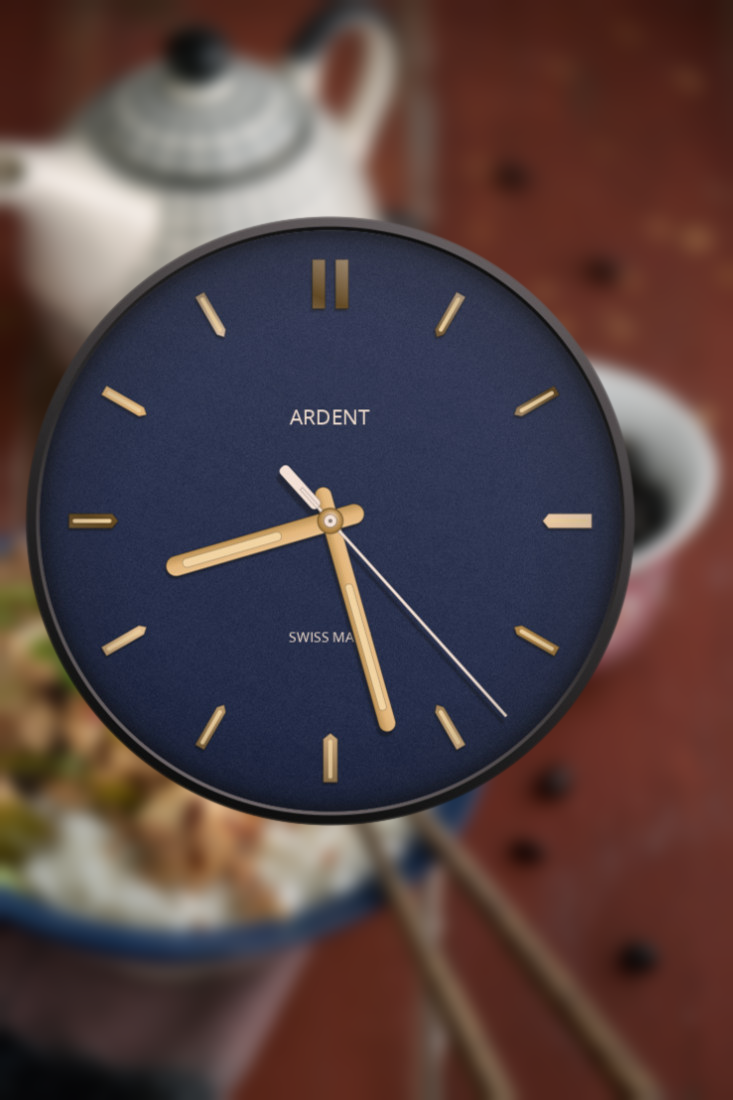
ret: 8:27:23
